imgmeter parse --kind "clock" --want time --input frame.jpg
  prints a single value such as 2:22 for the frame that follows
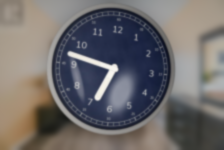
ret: 6:47
